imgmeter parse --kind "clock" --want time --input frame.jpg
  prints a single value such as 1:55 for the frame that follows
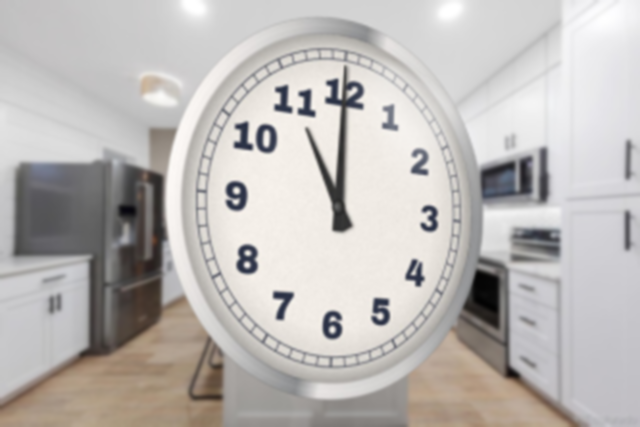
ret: 11:00
